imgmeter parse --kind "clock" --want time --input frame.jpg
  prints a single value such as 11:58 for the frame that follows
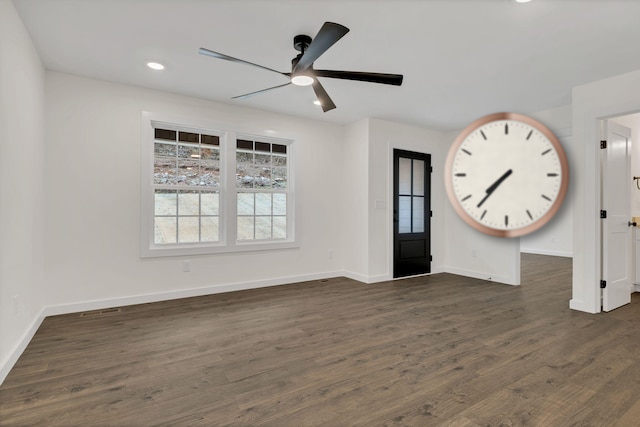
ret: 7:37
